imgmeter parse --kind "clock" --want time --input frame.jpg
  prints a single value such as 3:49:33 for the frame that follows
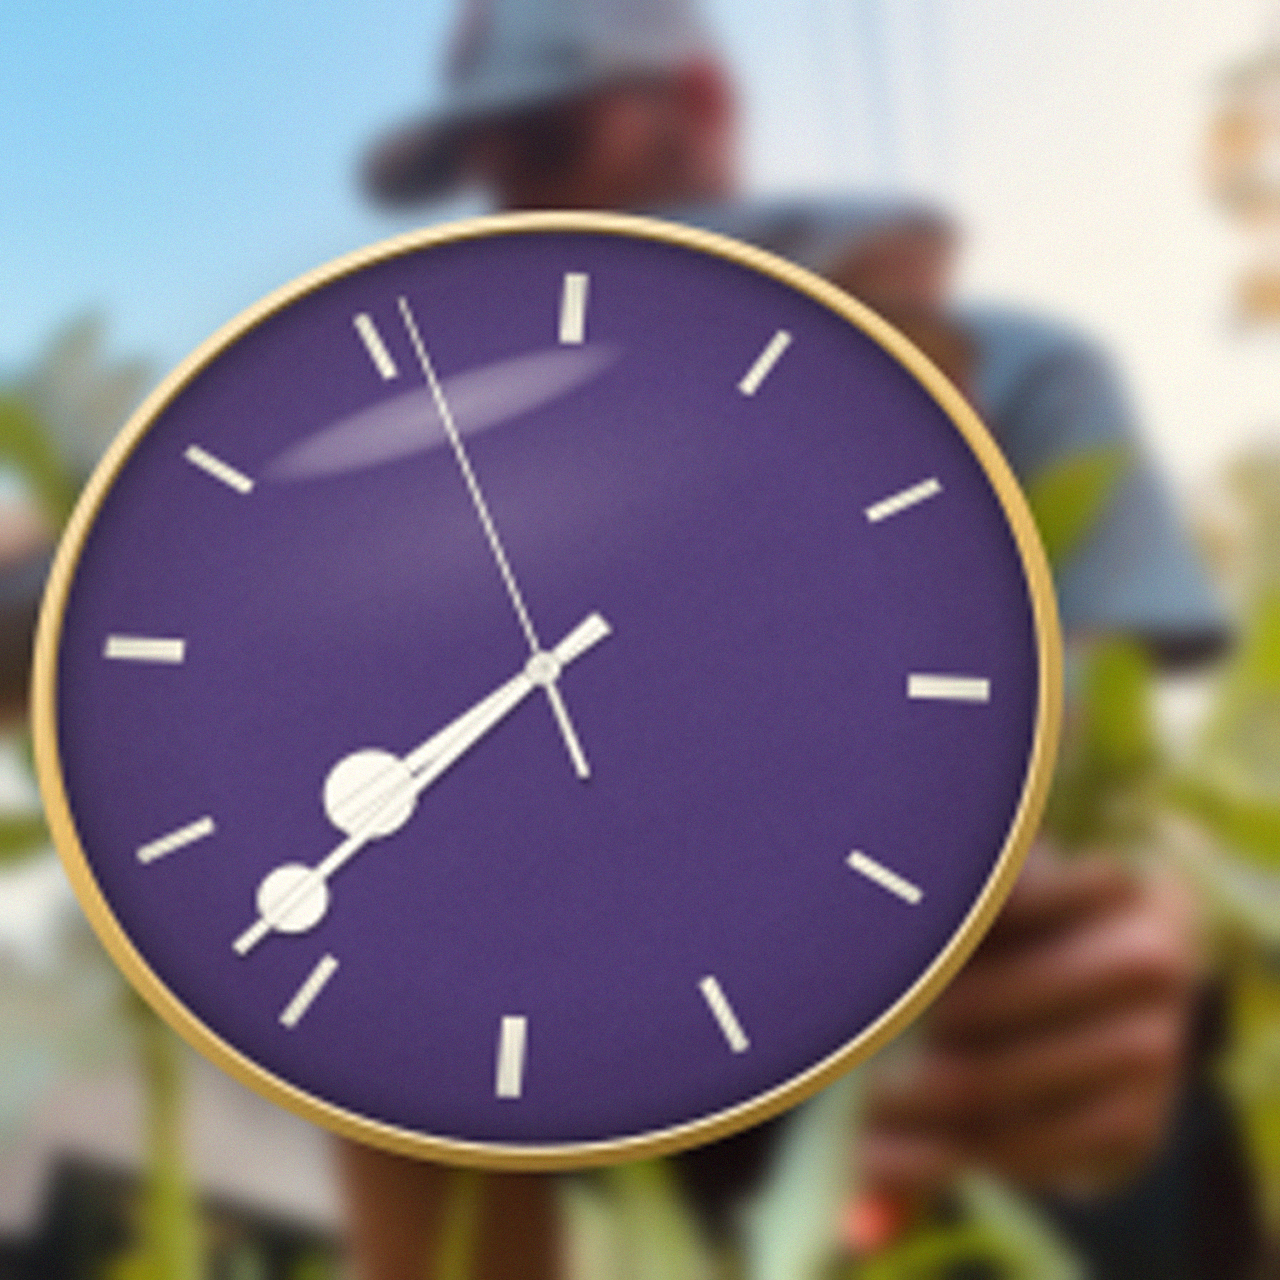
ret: 7:36:56
